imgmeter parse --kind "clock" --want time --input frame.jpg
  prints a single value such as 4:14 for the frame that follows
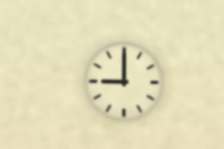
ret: 9:00
